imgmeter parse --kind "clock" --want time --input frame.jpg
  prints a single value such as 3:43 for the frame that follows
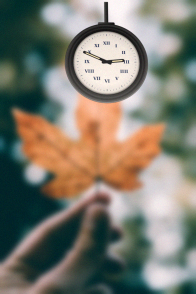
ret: 2:49
